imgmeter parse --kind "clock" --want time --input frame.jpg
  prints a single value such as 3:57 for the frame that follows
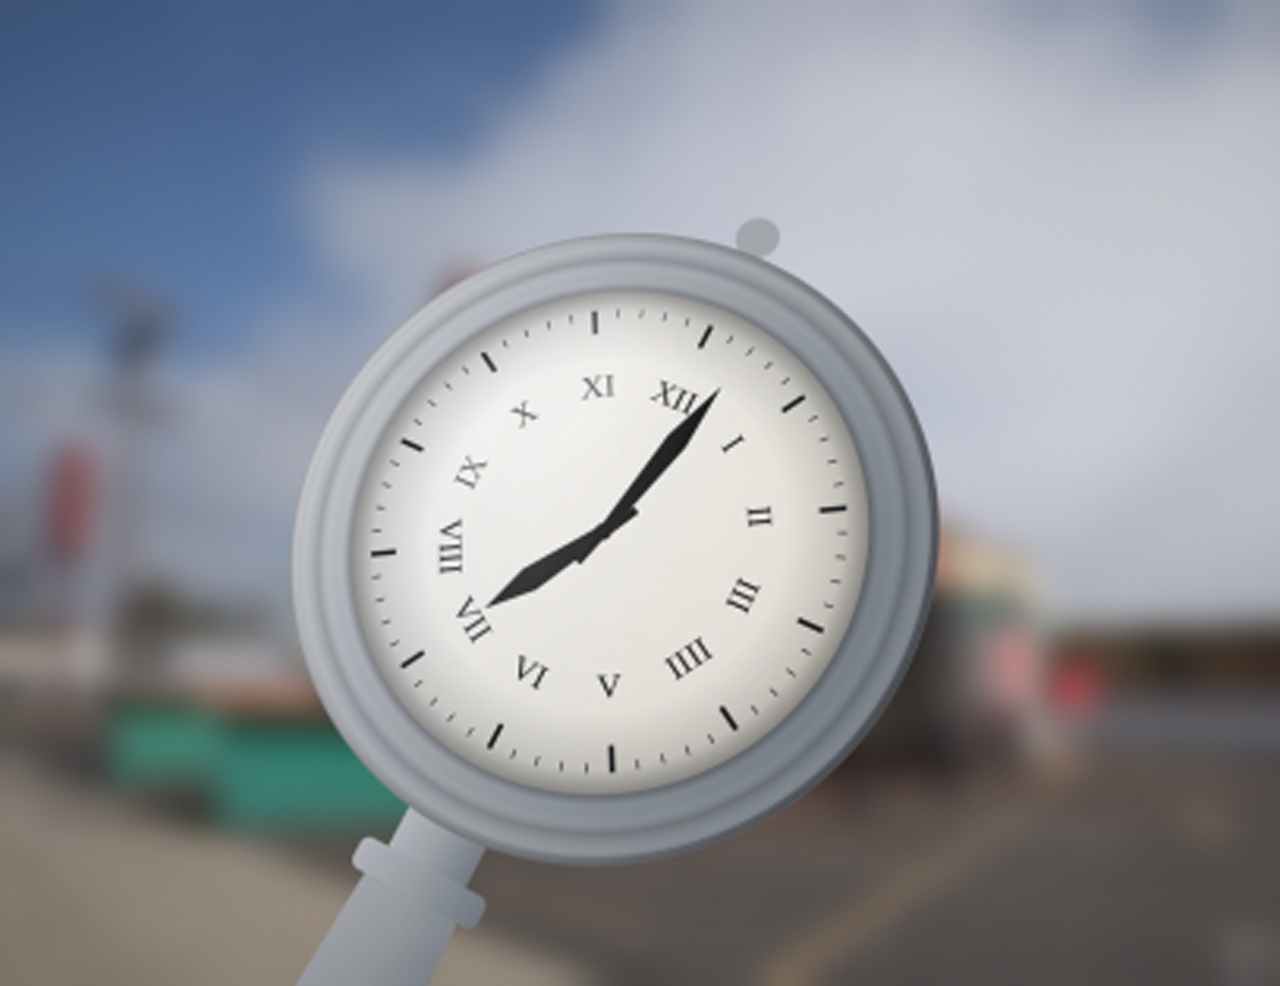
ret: 7:02
